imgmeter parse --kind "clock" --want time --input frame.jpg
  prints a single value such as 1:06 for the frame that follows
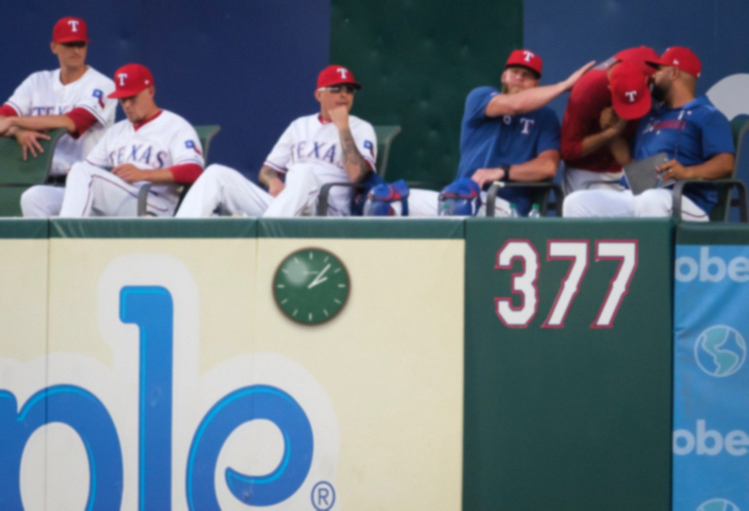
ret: 2:07
